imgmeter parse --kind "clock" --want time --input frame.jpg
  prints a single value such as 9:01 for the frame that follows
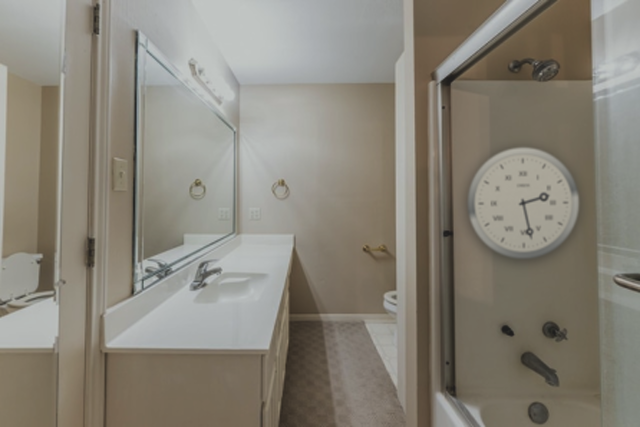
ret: 2:28
